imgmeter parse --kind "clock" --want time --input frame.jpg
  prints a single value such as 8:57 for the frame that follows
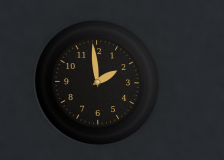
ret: 1:59
